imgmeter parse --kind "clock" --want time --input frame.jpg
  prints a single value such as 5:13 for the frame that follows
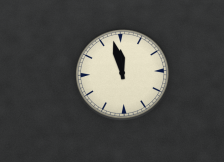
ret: 11:58
